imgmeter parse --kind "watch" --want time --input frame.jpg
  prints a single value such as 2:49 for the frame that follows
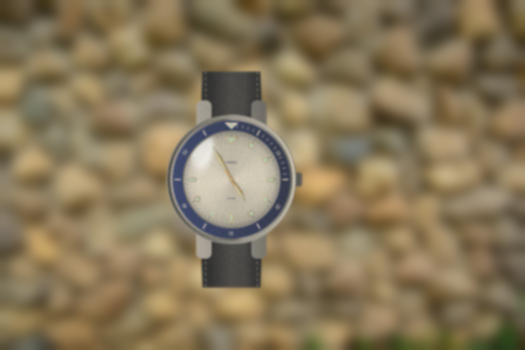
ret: 4:55
